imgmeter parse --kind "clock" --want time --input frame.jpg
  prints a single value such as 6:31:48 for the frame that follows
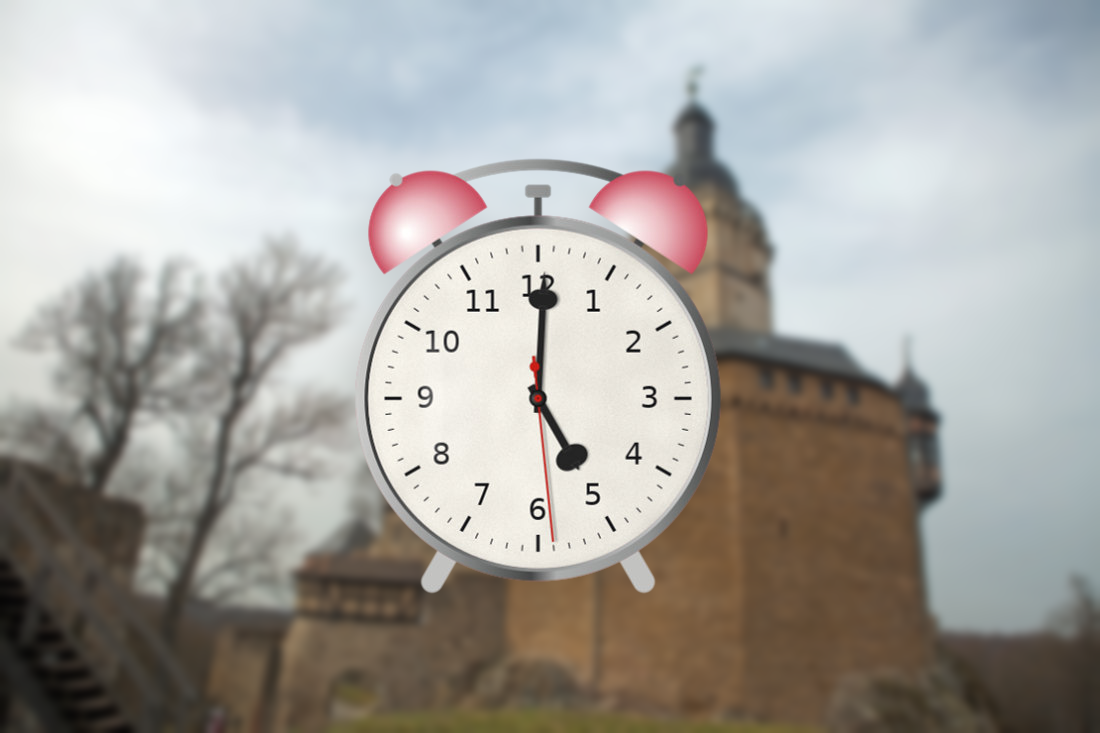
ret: 5:00:29
